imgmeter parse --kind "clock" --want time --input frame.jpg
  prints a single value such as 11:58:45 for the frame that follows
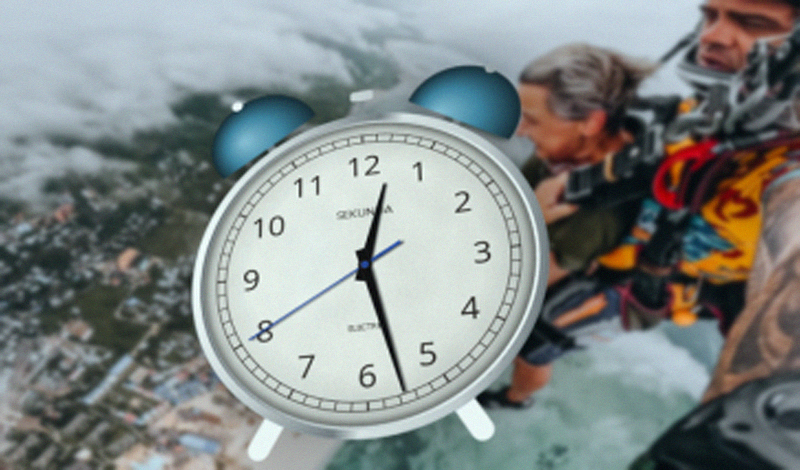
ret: 12:27:40
